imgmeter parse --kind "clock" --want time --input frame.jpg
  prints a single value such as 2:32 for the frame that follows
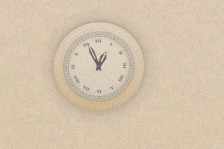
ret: 12:56
